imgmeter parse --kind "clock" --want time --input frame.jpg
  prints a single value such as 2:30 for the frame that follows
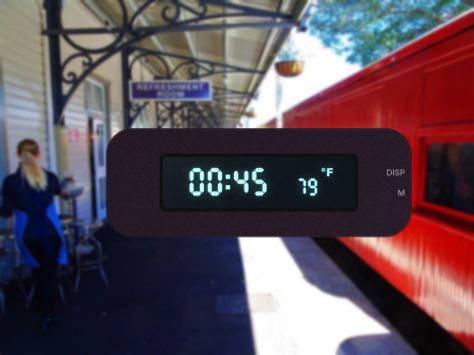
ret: 0:45
